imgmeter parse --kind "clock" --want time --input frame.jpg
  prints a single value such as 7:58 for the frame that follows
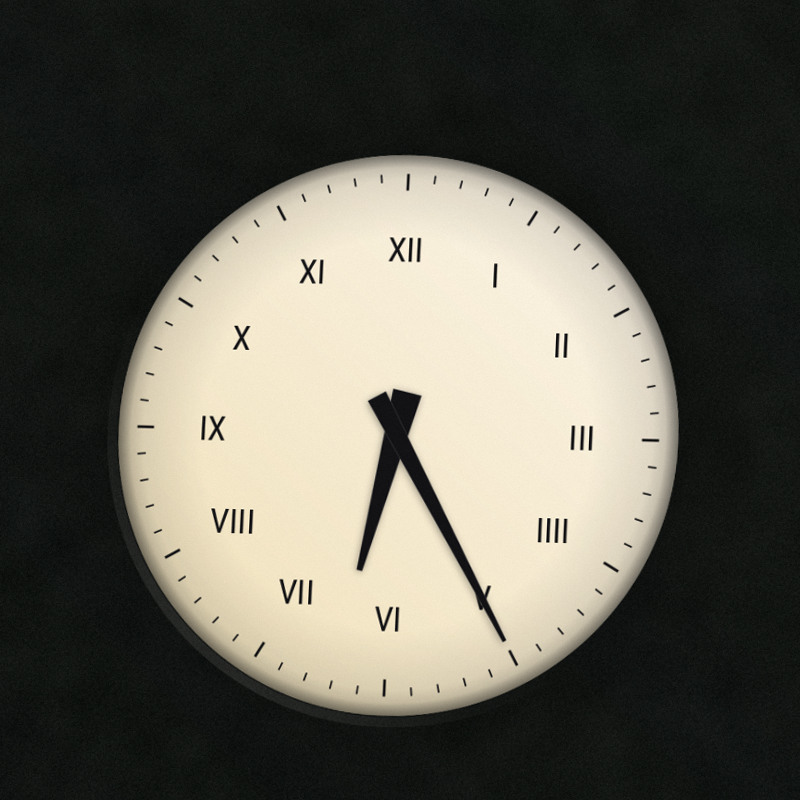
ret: 6:25
